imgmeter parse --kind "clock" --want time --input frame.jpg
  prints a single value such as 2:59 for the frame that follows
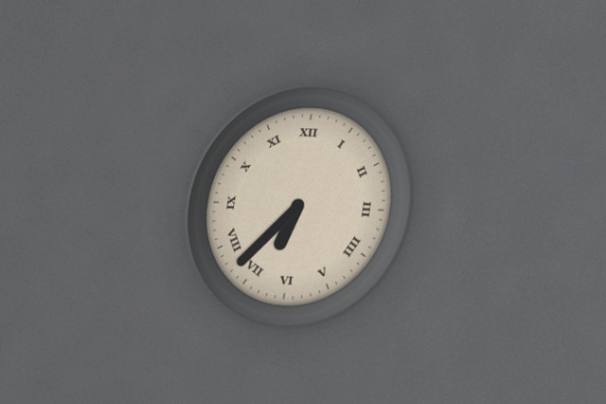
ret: 6:37
